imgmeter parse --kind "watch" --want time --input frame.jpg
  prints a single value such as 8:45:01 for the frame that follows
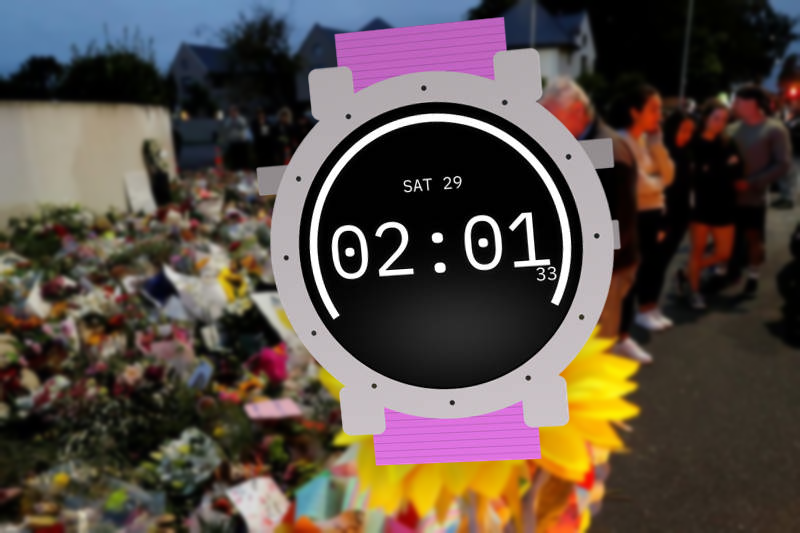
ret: 2:01:33
